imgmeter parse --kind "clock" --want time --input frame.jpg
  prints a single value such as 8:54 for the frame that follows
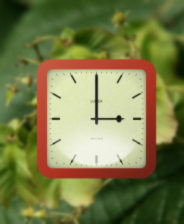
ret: 3:00
